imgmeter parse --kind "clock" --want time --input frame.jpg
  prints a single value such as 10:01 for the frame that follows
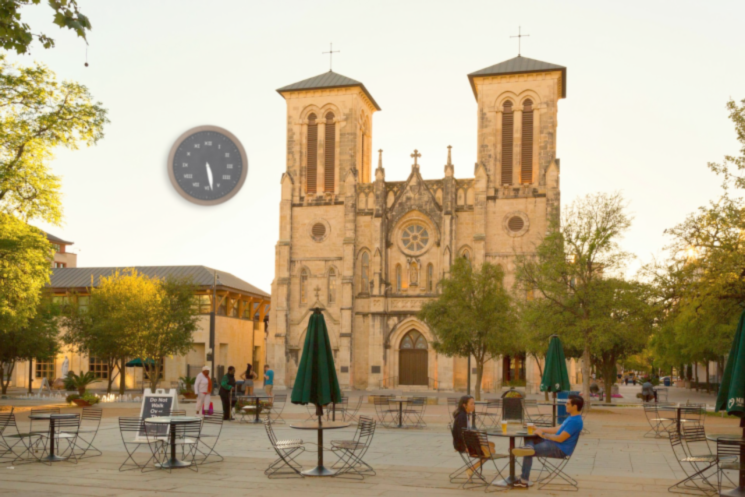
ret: 5:28
